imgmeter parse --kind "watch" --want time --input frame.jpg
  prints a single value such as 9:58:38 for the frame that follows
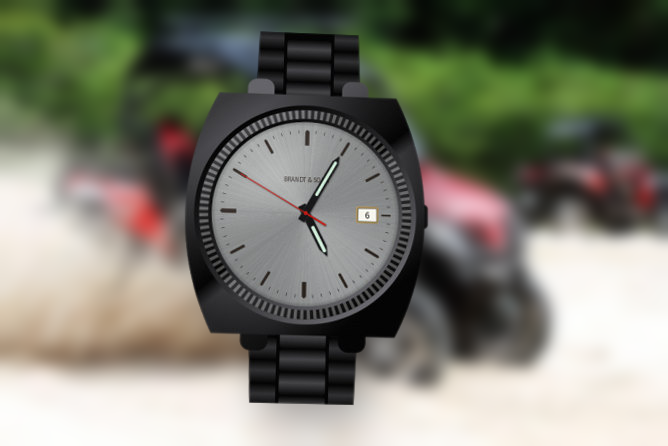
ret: 5:04:50
